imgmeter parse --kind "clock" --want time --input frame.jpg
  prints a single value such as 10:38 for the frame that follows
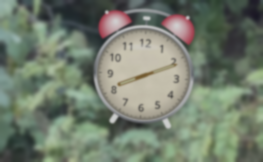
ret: 8:11
